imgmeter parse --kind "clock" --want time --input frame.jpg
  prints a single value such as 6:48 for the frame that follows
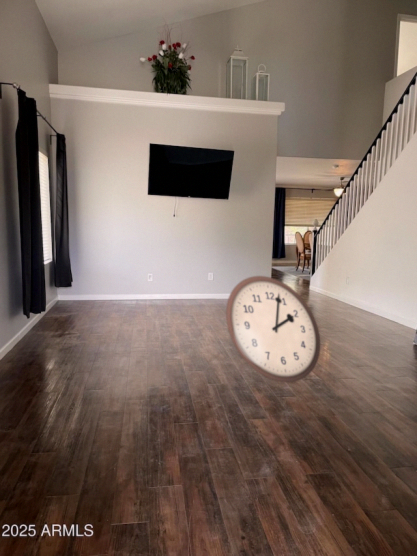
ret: 2:03
